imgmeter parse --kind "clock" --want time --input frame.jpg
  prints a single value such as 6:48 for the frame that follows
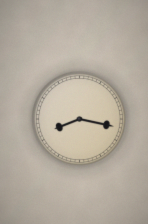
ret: 8:17
